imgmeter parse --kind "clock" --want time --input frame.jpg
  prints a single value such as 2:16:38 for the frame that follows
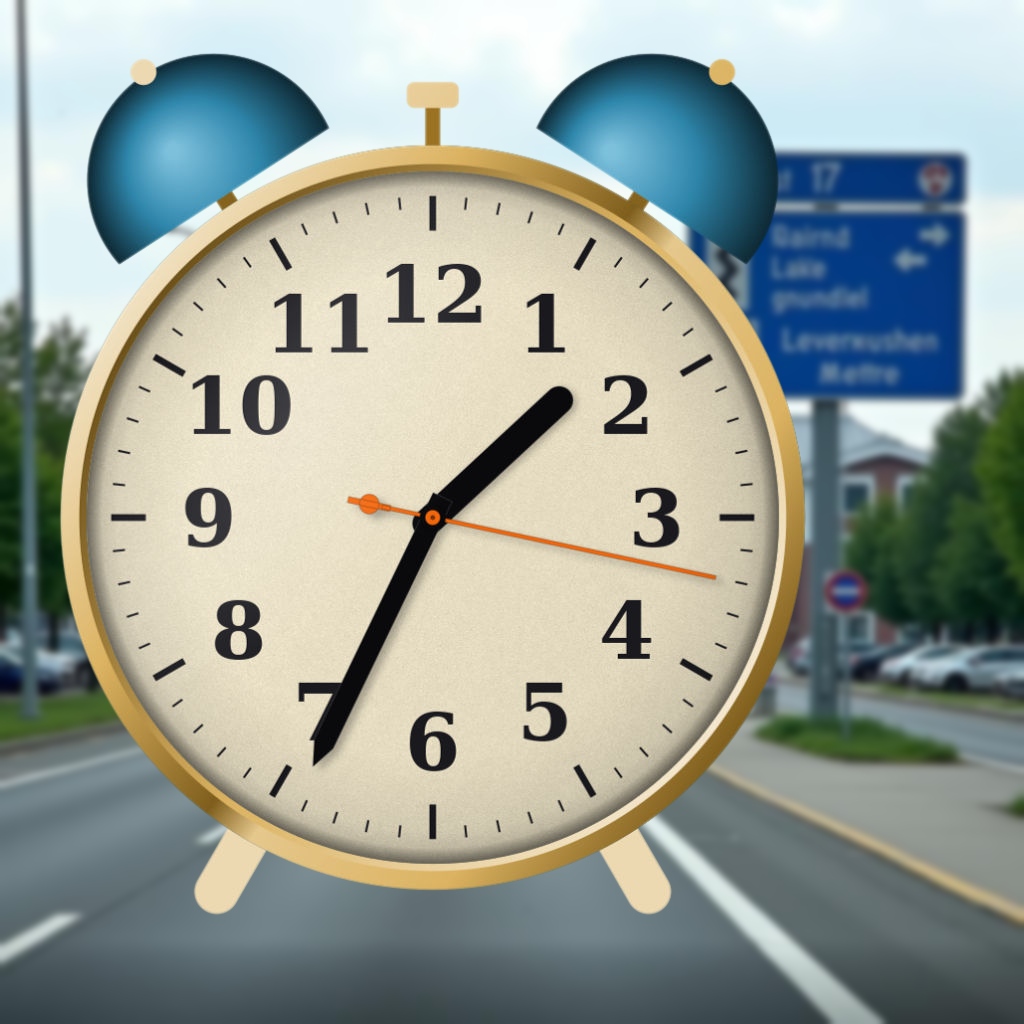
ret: 1:34:17
